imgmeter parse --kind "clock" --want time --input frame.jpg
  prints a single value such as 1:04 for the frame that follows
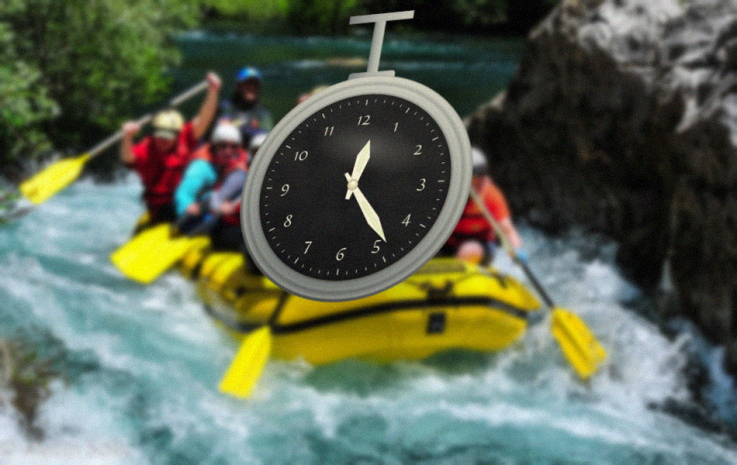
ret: 12:24
